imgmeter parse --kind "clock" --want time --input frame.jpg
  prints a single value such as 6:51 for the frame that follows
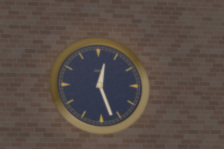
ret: 12:27
